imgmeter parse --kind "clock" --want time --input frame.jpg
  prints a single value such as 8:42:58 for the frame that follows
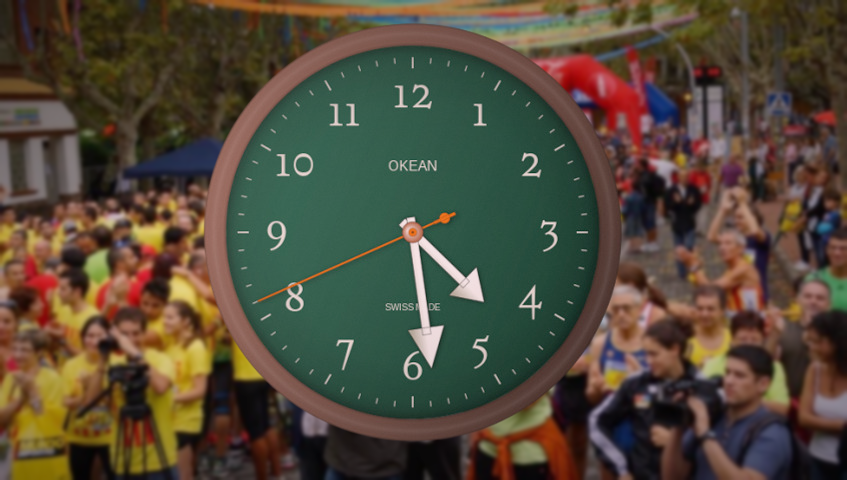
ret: 4:28:41
